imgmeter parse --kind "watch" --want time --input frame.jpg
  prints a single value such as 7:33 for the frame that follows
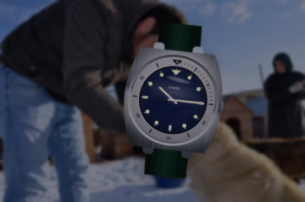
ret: 10:15
